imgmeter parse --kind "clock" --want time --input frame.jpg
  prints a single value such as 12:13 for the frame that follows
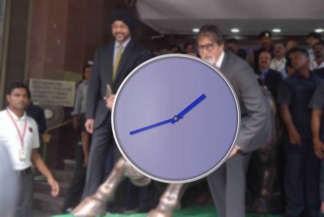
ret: 1:42
